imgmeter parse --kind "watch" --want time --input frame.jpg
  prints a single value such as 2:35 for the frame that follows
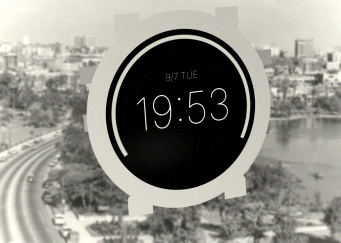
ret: 19:53
